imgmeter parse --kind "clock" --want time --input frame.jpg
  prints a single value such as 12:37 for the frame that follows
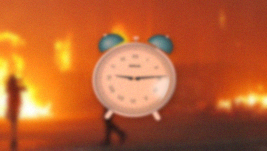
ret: 9:14
